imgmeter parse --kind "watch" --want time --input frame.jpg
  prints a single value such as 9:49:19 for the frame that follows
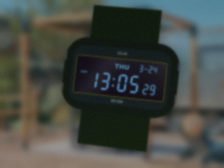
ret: 13:05:29
